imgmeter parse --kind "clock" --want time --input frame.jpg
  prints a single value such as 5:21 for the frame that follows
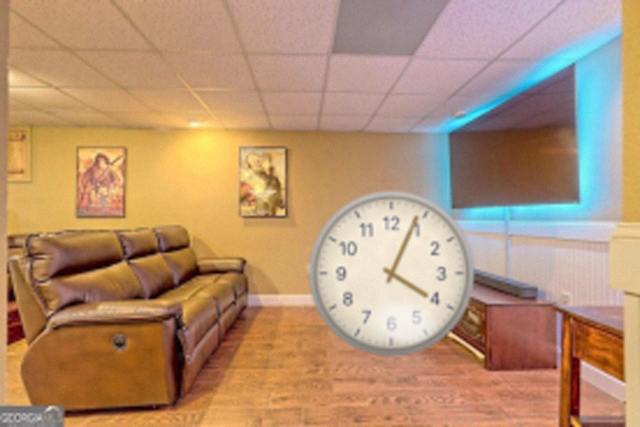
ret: 4:04
